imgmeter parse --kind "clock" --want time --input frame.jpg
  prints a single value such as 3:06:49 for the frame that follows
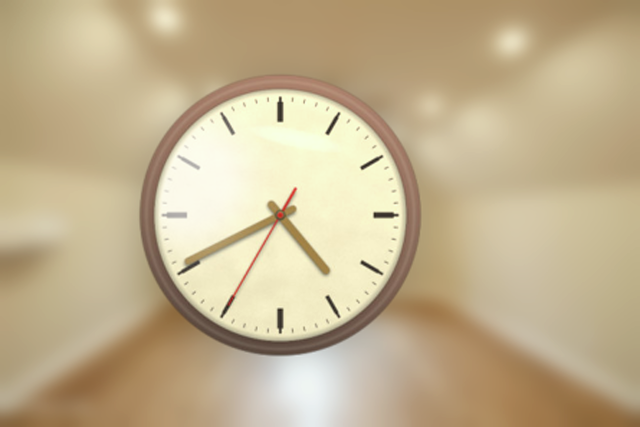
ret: 4:40:35
